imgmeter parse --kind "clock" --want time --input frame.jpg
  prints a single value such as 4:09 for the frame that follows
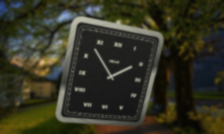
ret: 1:53
